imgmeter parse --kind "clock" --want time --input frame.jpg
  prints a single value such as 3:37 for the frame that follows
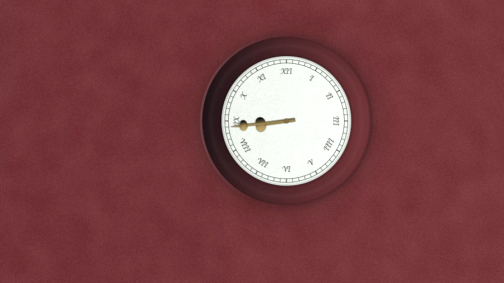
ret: 8:44
